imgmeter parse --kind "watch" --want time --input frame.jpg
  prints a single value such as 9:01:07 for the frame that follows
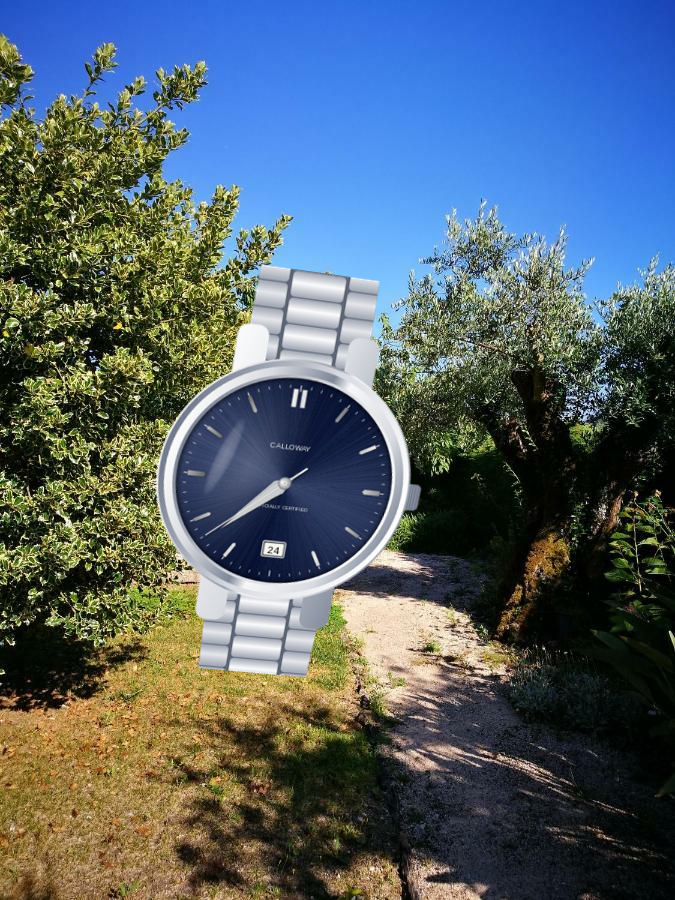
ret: 7:37:38
